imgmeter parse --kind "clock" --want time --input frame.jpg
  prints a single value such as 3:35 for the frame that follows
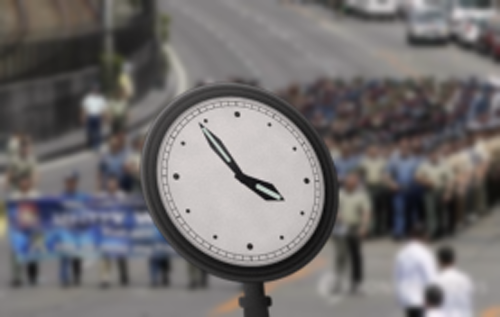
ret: 3:54
